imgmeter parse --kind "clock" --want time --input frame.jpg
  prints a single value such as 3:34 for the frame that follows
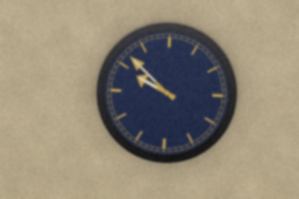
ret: 9:52
